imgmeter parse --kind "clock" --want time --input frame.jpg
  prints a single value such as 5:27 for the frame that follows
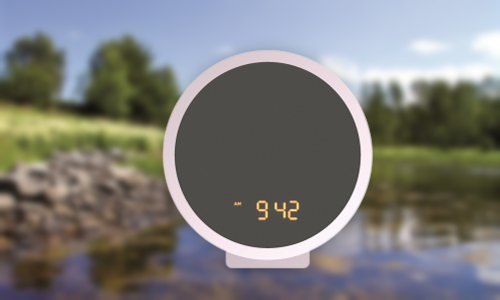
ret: 9:42
